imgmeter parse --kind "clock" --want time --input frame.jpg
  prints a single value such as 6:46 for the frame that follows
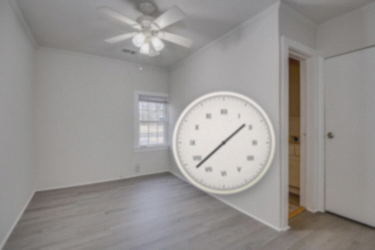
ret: 1:38
